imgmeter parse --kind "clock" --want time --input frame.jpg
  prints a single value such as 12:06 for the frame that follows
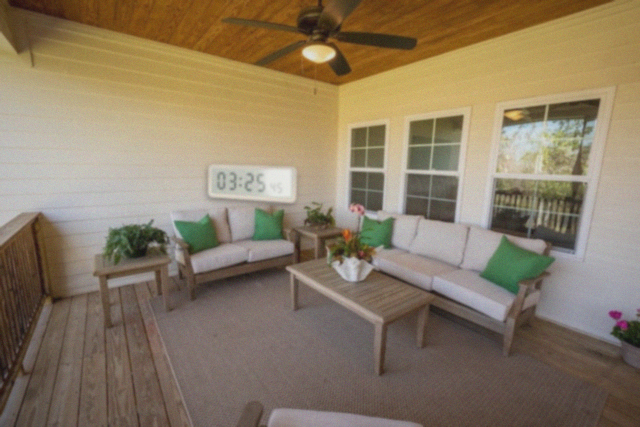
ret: 3:25
